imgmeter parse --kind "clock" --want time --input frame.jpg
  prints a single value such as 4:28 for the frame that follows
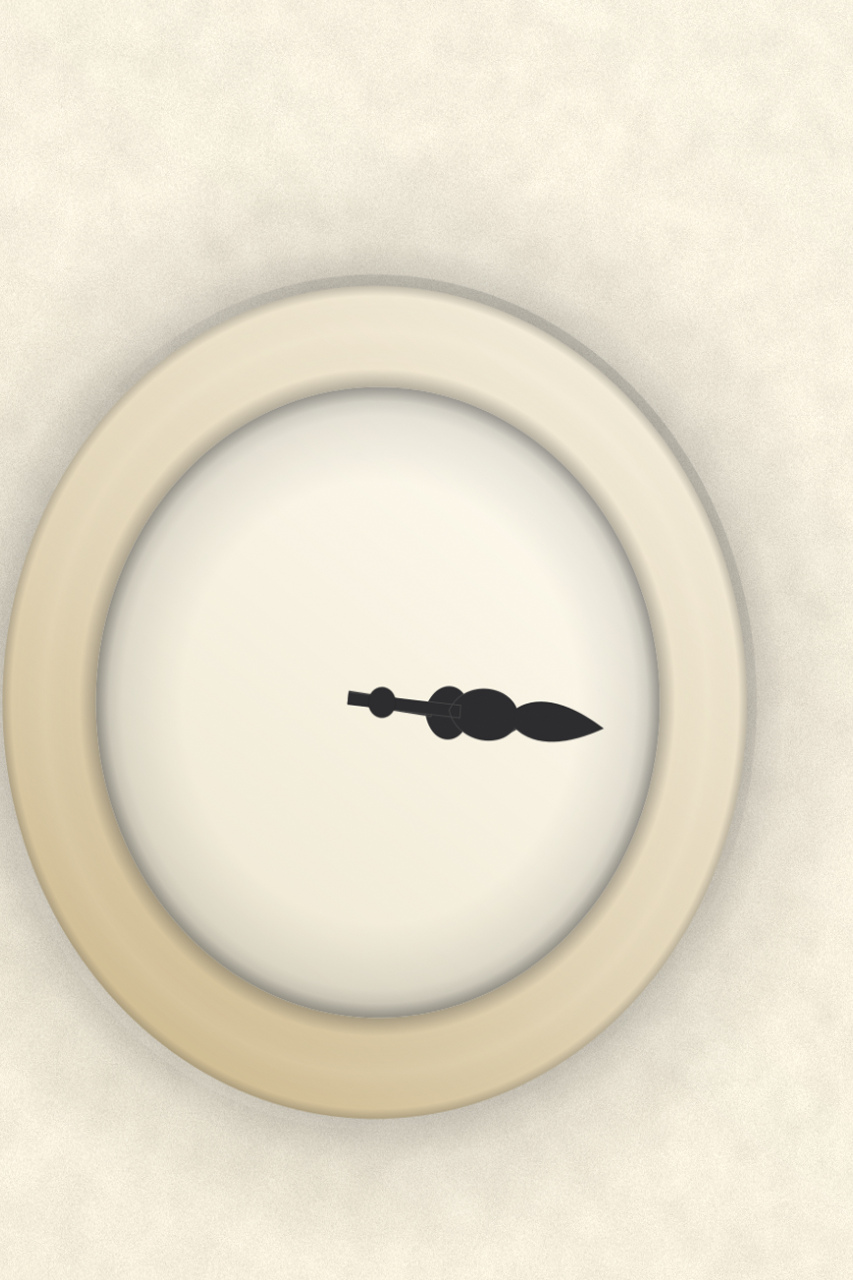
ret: 3:16
